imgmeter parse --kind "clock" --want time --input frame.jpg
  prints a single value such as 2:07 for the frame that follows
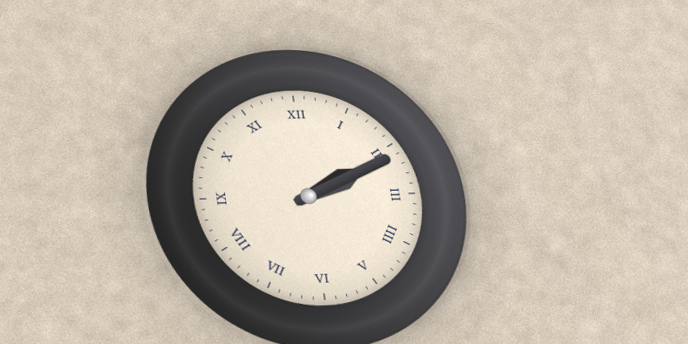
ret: 2:11
